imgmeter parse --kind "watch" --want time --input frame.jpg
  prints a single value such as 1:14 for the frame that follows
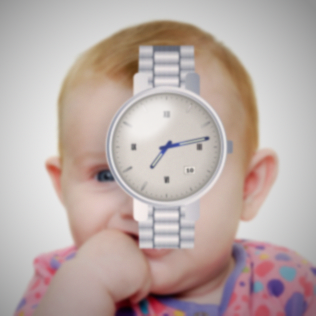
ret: 7:13
